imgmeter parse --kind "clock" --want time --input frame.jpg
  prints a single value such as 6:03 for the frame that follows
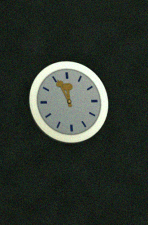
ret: 11:56
